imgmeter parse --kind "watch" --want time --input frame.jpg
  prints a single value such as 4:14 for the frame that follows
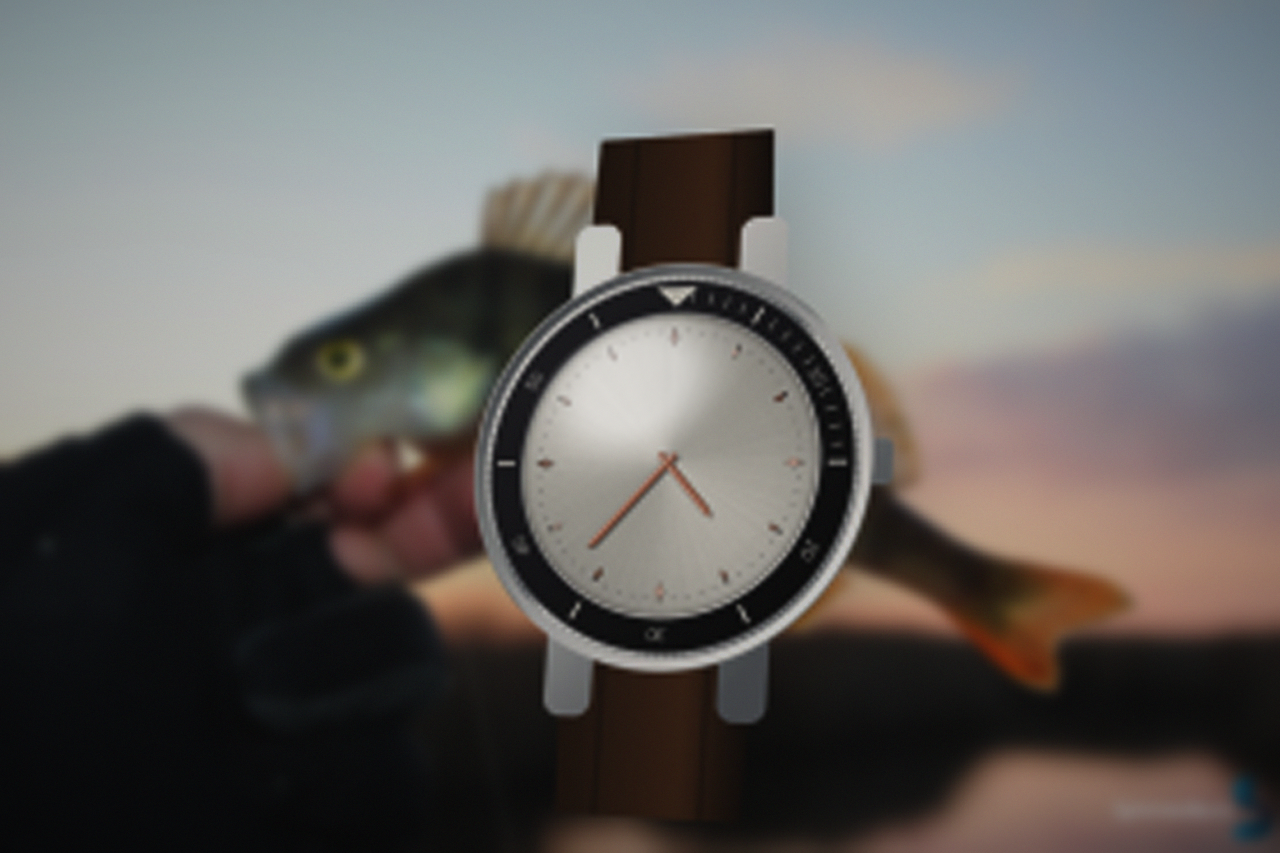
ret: 4:37
